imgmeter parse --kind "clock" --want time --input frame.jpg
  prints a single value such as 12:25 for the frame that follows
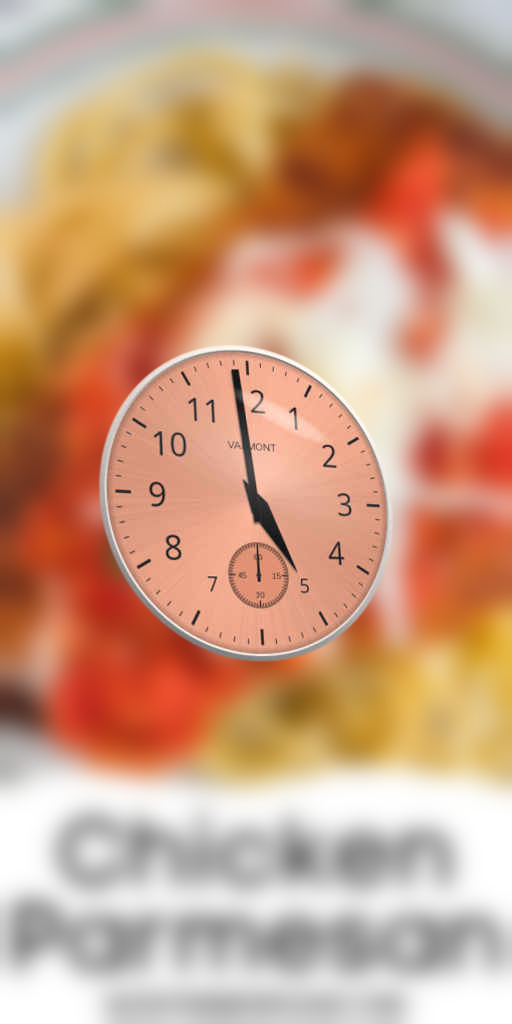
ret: 4:59
